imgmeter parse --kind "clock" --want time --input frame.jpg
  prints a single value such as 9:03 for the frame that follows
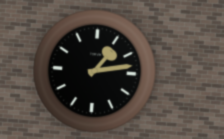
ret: 1:13
